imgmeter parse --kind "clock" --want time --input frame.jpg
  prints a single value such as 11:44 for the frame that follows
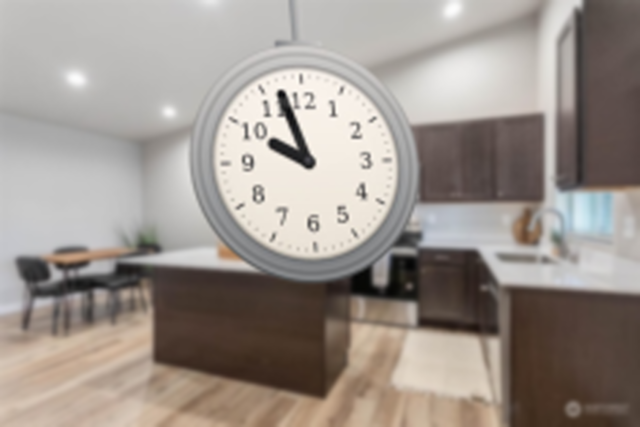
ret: 9:57
